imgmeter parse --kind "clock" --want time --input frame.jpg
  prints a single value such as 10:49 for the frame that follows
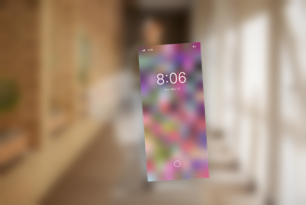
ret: 8:06
